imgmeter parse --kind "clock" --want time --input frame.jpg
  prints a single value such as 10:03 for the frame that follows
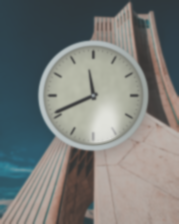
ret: 11:41
